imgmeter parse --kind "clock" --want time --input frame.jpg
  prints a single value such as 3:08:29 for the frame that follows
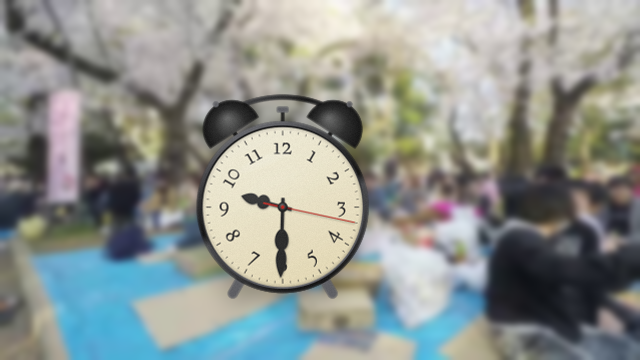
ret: 9:30:17
